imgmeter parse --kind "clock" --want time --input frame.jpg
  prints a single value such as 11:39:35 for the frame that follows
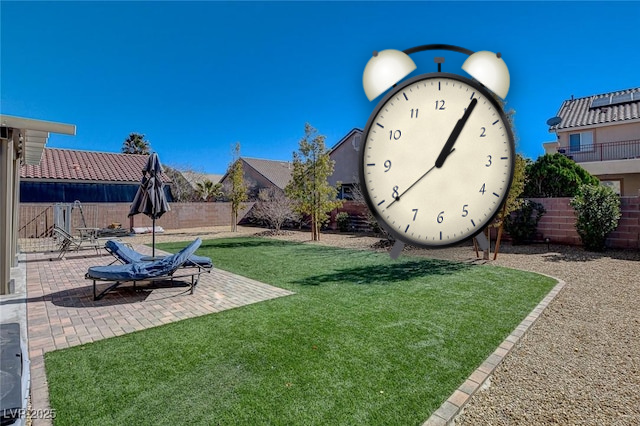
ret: 1:05:39
